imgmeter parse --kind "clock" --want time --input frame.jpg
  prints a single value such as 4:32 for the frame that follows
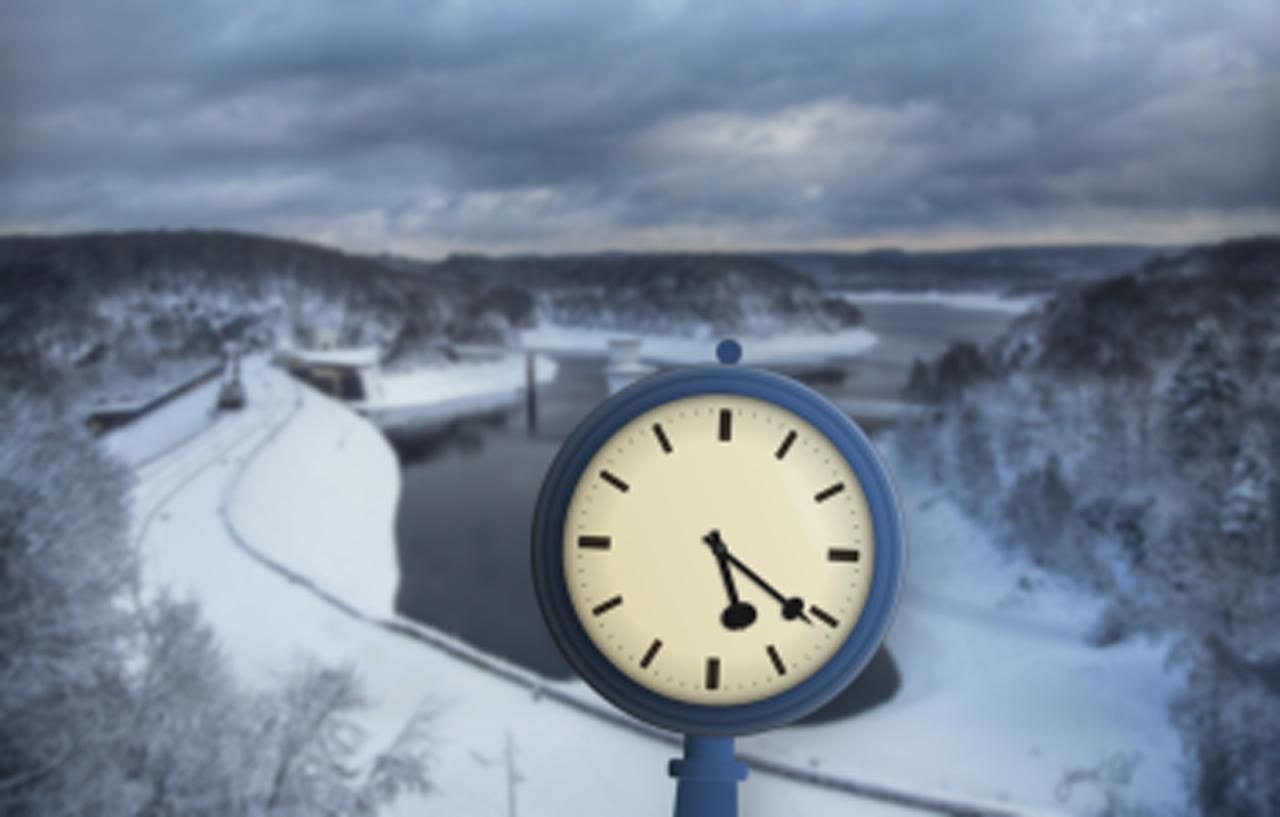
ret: 5:21
